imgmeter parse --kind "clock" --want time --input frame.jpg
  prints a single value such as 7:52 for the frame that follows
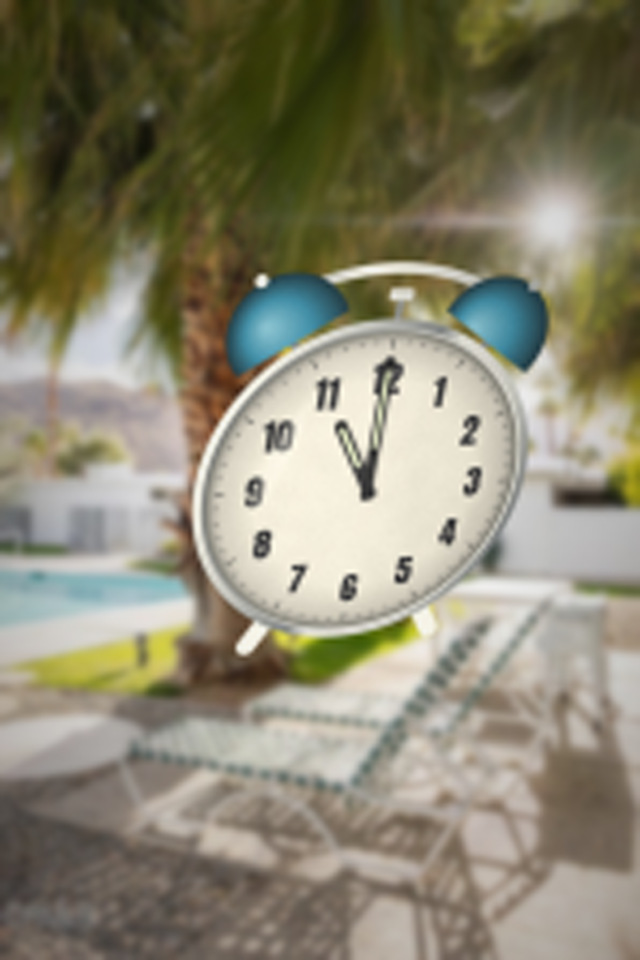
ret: 11:00
